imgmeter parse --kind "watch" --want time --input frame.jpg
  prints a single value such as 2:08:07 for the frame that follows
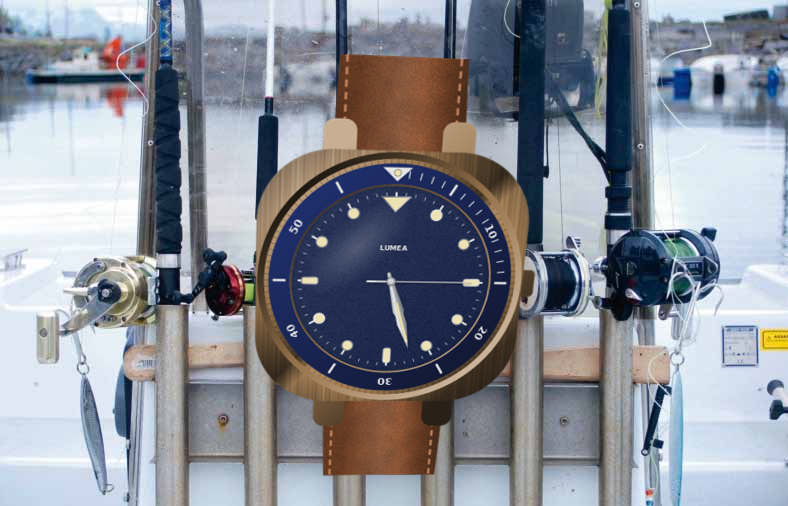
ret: 5:27:15
